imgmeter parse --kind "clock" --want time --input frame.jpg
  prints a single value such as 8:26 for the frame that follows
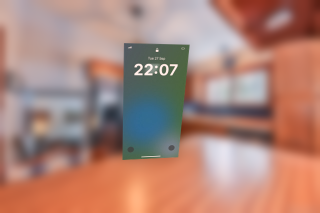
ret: 22:07
